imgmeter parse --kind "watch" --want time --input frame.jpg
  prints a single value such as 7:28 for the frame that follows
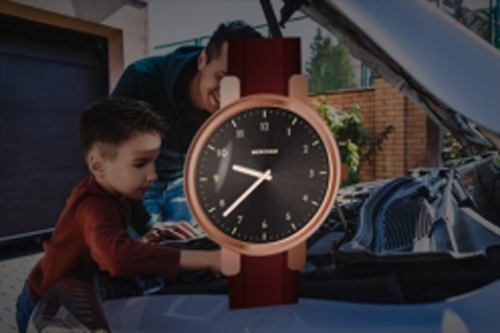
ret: 9:38
